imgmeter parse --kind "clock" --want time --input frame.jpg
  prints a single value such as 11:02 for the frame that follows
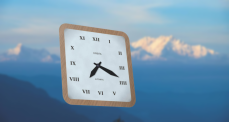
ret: 7:19
